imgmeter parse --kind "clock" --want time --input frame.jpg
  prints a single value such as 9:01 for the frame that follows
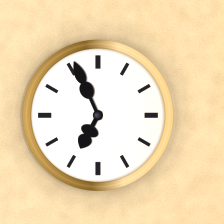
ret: 6:56
